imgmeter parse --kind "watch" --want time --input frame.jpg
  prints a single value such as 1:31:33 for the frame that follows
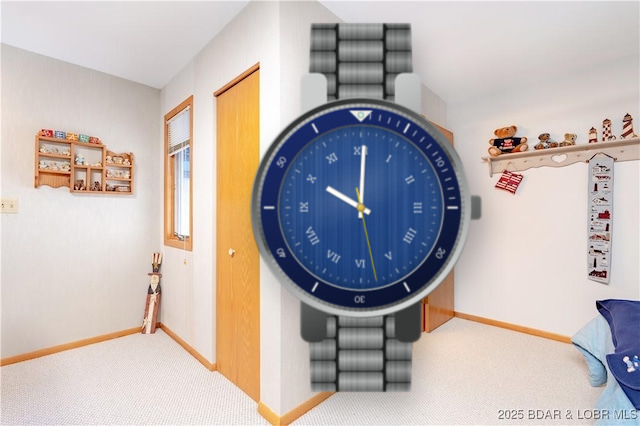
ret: 10:00:28
